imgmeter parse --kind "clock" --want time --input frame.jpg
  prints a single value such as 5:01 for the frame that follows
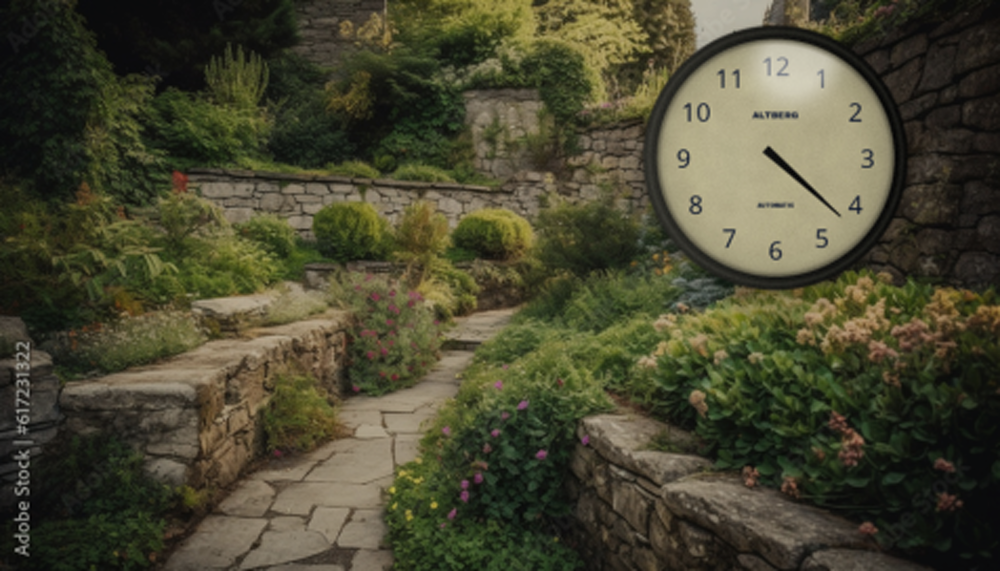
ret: 4:22
